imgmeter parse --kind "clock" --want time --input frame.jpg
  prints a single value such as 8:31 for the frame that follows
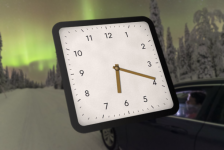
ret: 6:19
